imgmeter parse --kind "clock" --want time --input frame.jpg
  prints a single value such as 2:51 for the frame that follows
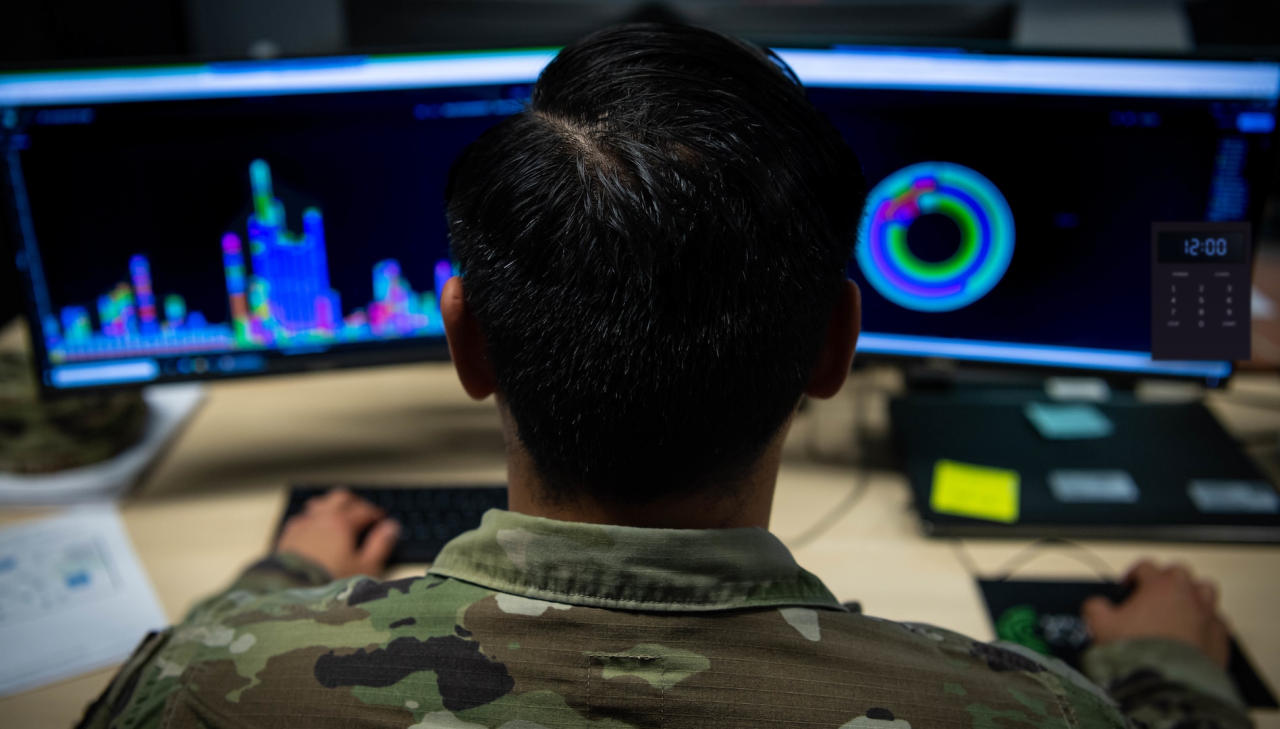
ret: 12:00
